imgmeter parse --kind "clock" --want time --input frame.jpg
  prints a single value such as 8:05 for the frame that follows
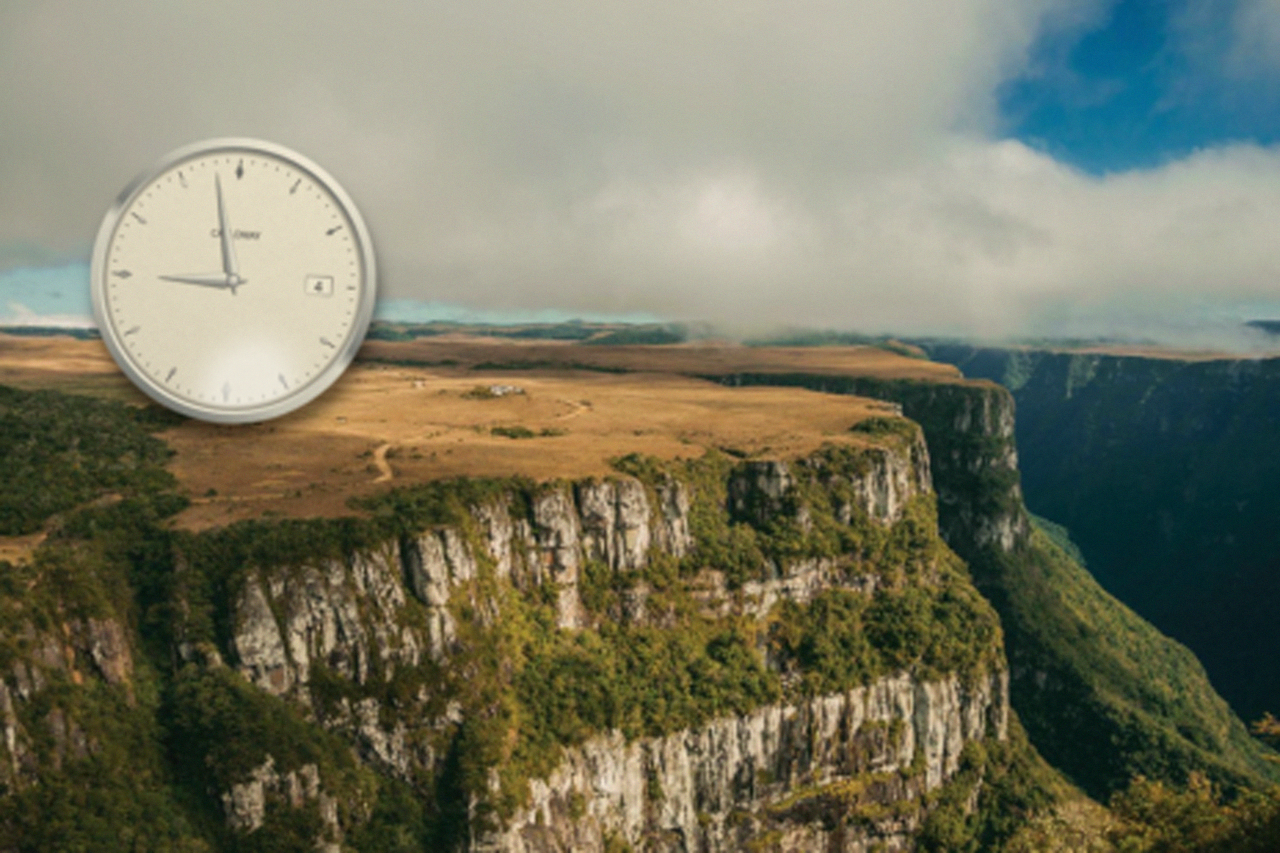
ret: 8:58
